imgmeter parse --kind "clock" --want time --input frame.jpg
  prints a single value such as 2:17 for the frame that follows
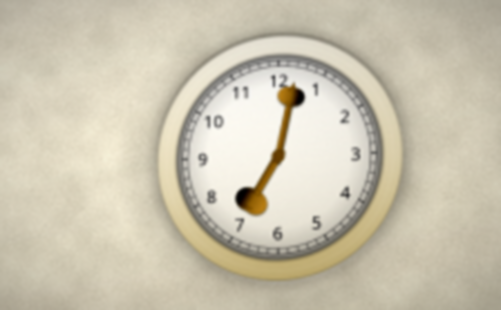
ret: 7:02
